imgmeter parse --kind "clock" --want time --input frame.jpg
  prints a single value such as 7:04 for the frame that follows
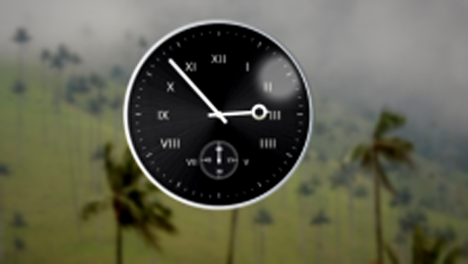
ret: 2:53
